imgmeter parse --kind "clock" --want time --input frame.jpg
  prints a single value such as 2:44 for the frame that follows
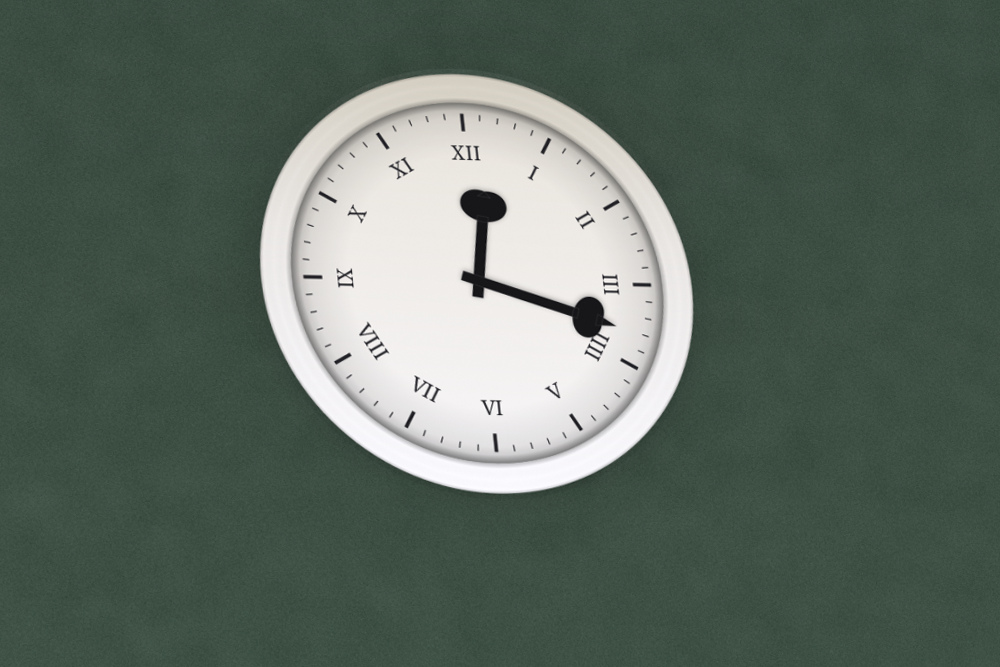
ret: 12:18
